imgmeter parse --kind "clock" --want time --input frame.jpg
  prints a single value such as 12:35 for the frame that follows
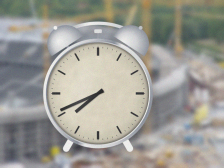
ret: 7:41
